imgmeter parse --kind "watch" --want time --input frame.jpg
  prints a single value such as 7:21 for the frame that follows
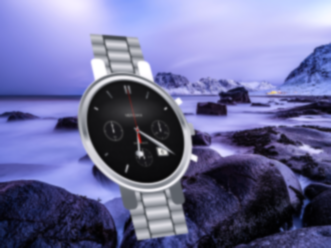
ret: 6:21
